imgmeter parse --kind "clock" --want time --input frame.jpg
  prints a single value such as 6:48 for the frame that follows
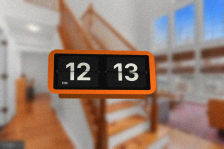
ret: 12:13
